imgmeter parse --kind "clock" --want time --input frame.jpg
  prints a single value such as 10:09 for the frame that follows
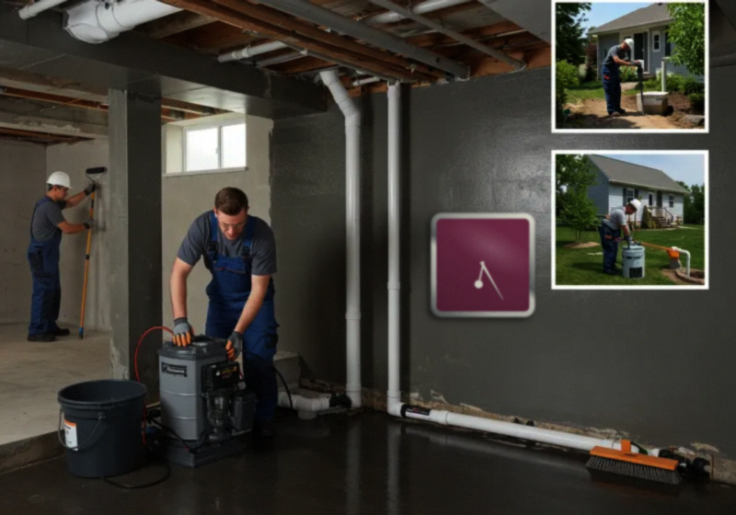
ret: 6:25
